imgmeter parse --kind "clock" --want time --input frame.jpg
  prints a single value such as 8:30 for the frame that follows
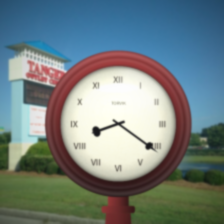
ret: 8:21
